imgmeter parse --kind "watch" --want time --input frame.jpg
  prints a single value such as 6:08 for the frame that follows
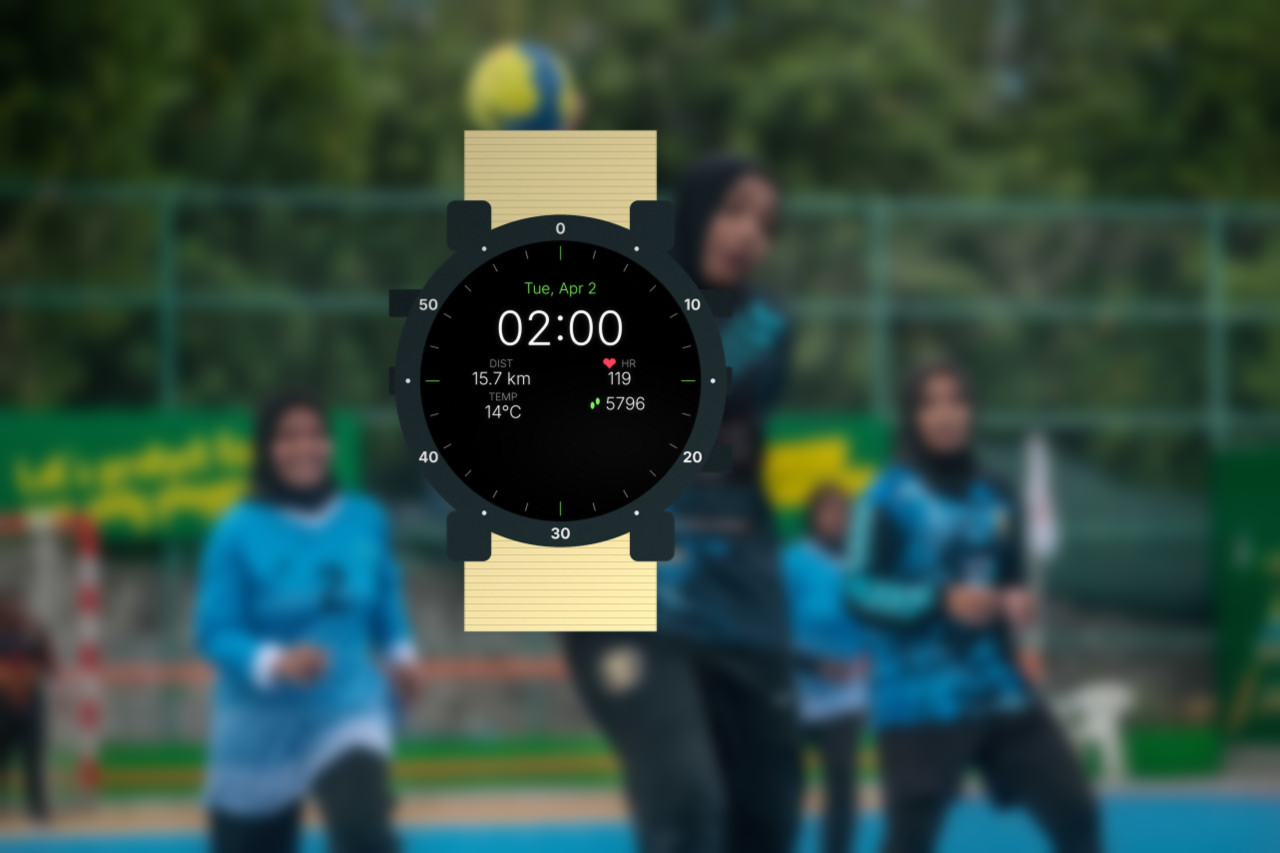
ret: 2:00
